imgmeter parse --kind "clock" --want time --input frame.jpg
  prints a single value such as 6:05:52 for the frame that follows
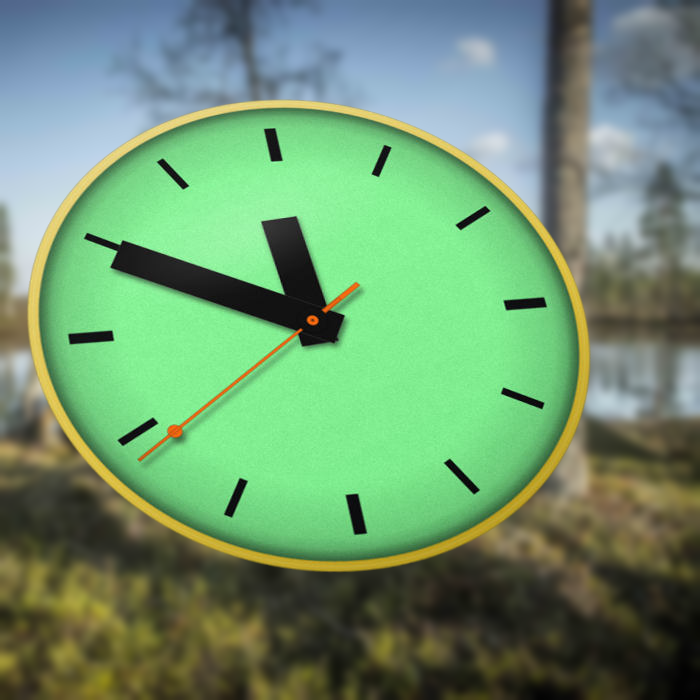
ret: 11:49:39
